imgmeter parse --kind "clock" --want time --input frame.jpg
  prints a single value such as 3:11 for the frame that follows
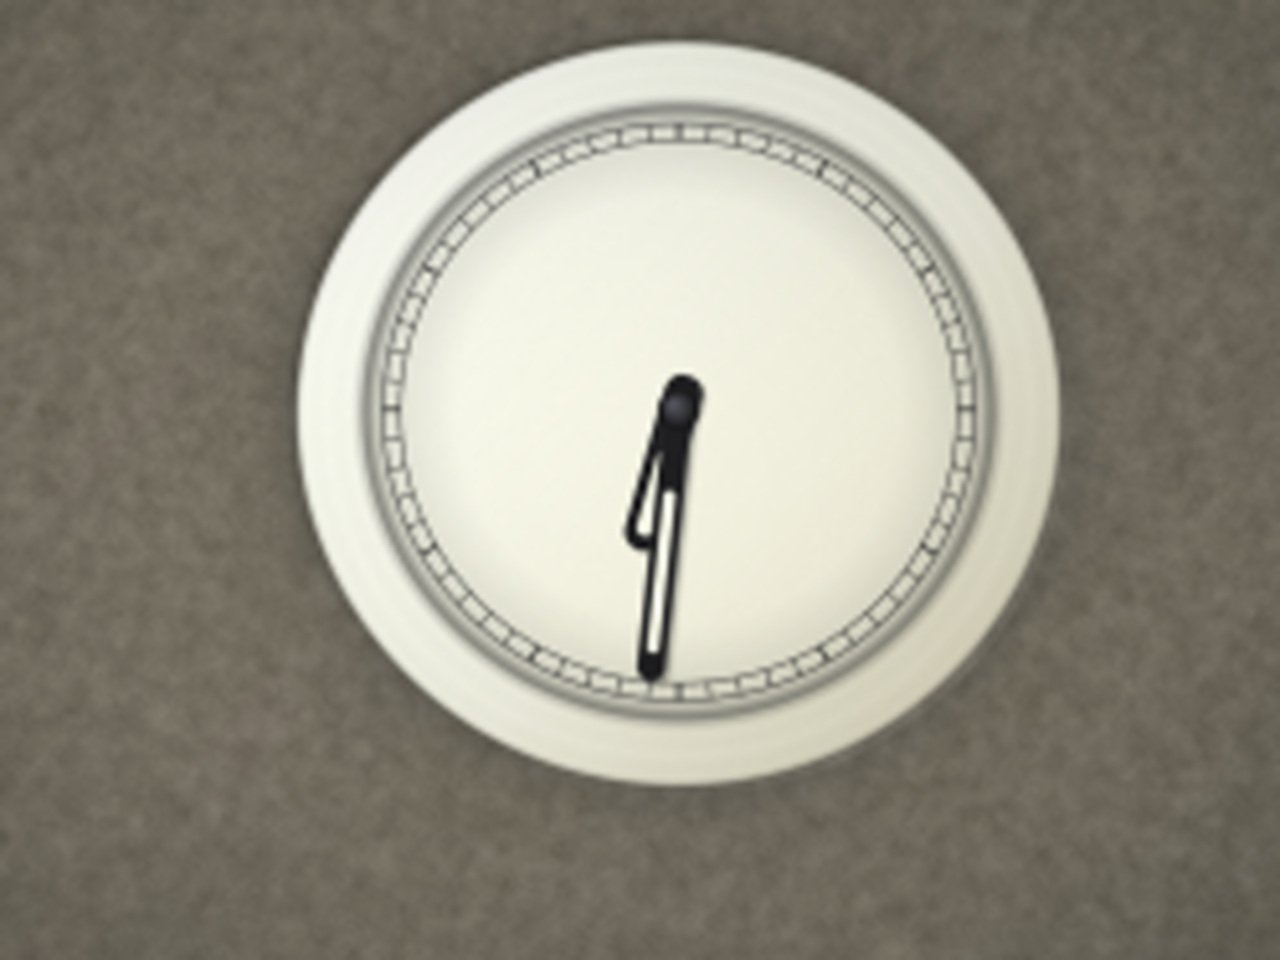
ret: 6:31
